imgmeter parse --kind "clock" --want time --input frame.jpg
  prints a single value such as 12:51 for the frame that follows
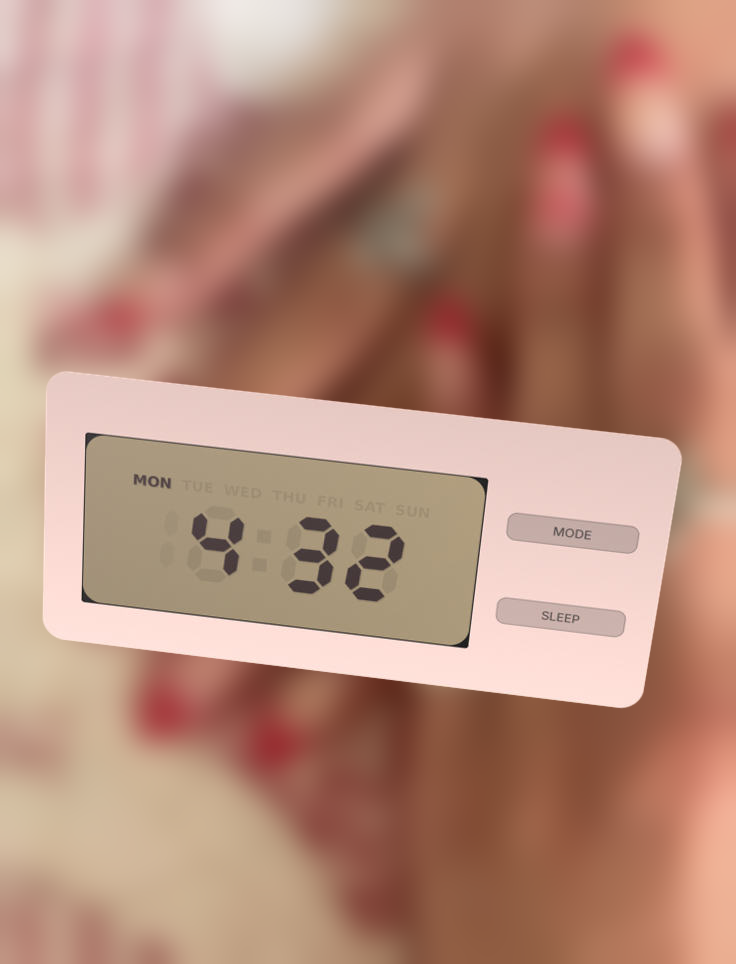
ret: 4:32
